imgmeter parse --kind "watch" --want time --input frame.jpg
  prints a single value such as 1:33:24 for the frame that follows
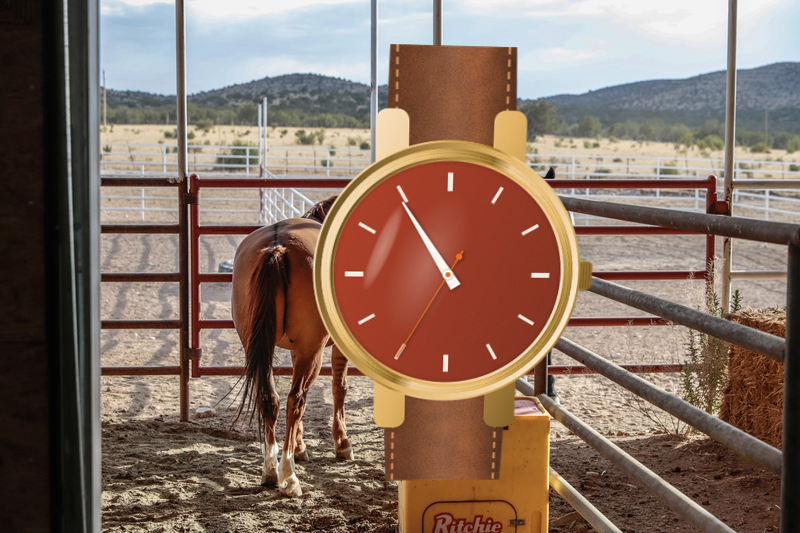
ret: 10:54:35
